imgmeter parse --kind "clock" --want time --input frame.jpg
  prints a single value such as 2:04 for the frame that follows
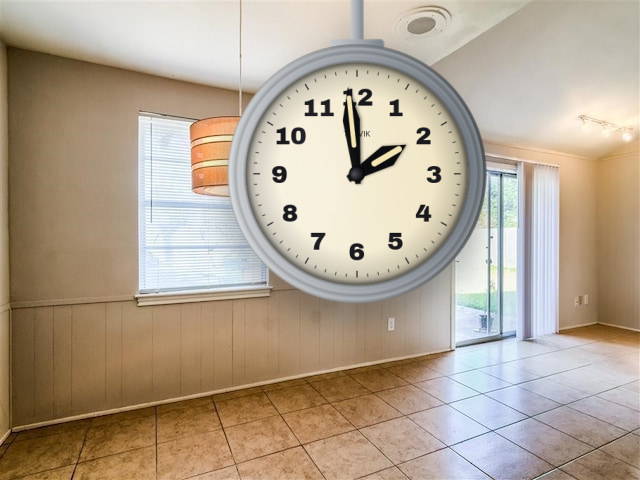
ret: 1:59
